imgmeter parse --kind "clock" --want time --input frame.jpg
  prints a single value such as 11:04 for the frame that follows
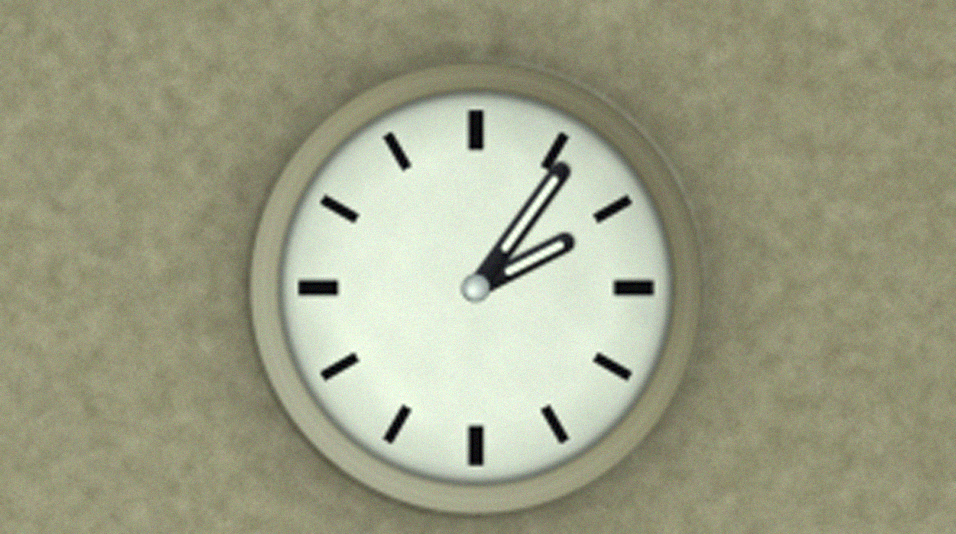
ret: 2:06
